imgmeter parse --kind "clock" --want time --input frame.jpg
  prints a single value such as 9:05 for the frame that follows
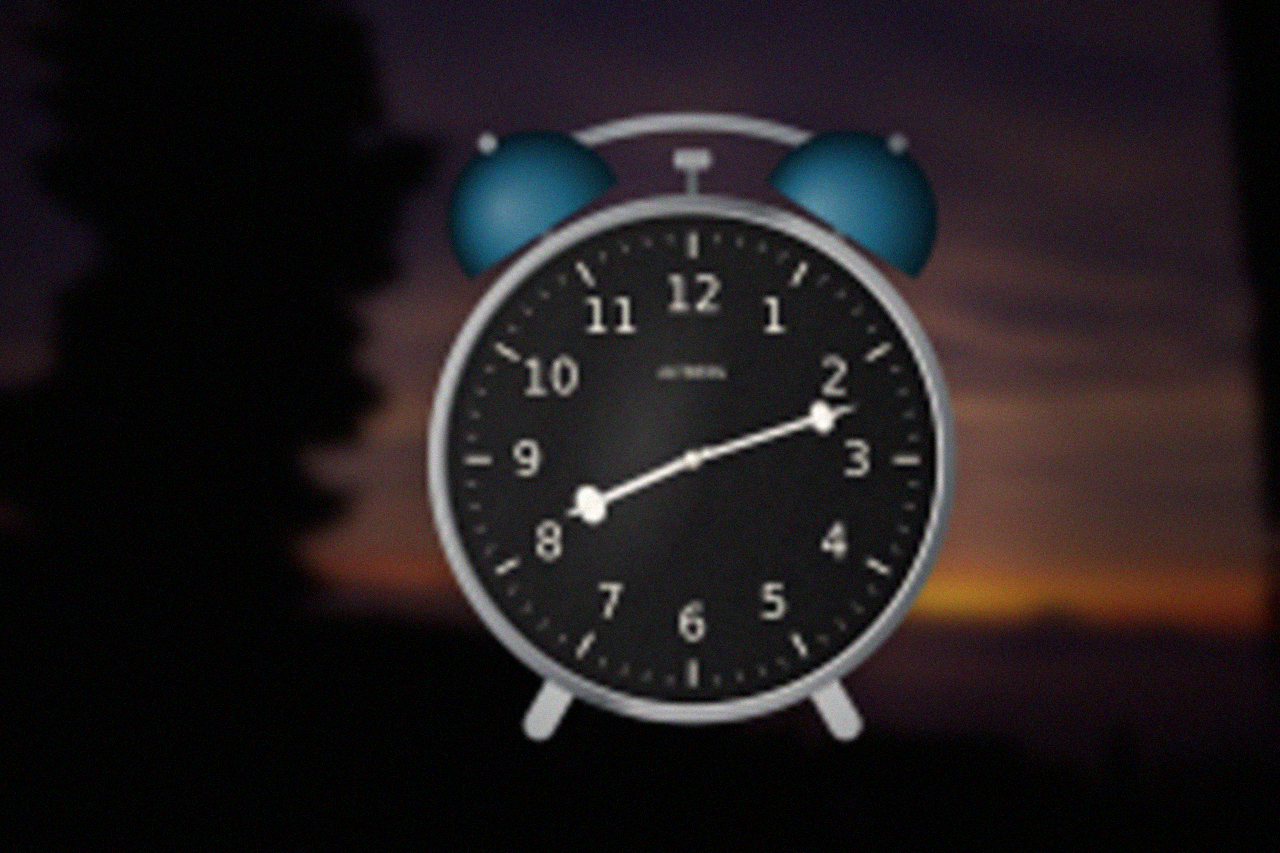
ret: 8:12
